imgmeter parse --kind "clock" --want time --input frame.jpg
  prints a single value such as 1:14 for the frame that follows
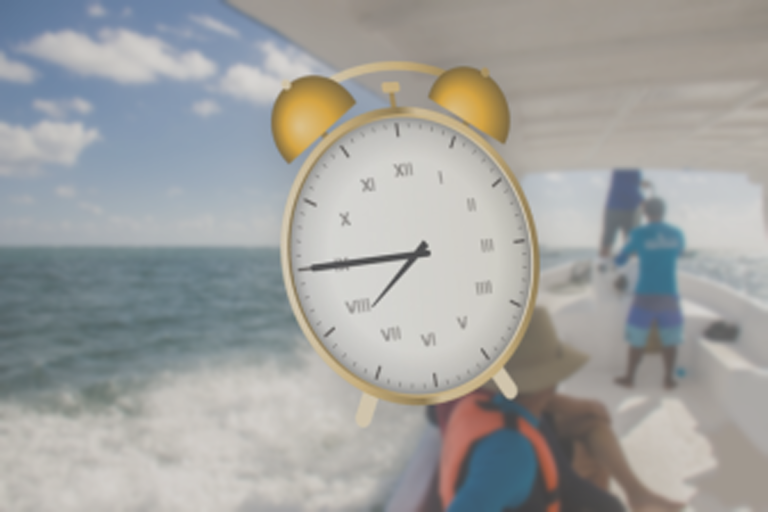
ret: 7:45
